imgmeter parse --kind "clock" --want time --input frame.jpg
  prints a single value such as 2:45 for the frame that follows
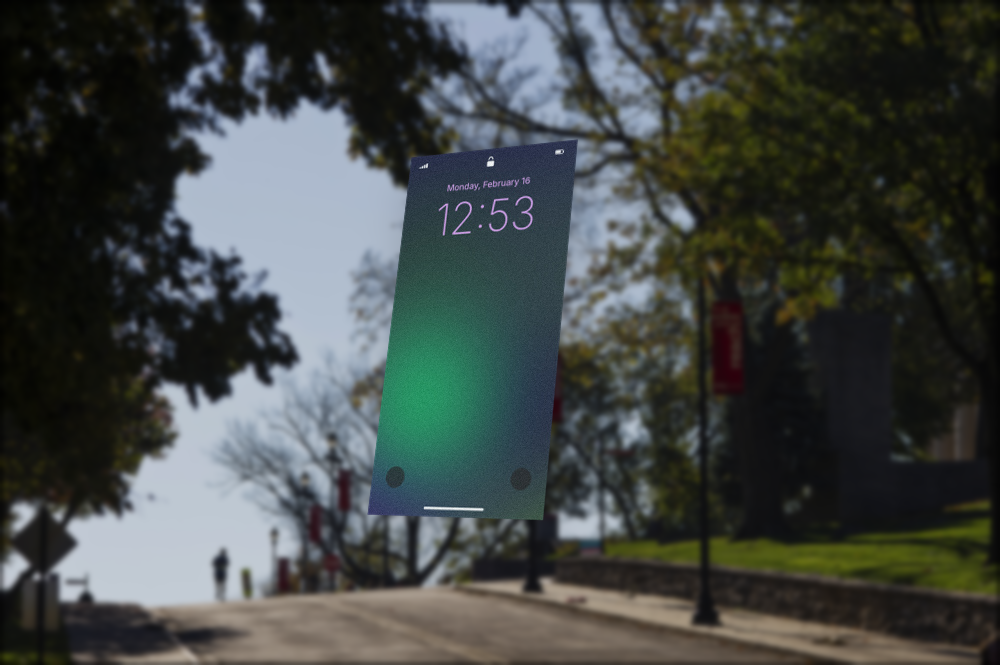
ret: 12:53
